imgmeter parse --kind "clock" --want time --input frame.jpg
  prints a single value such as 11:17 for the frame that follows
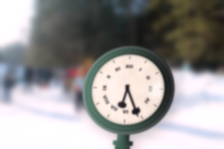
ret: 6:26
